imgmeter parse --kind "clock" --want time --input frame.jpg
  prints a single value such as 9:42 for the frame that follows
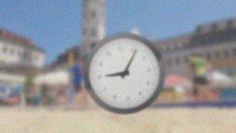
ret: 8:01
